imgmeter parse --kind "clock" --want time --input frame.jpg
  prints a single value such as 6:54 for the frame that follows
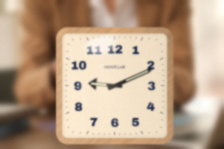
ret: 9:11
